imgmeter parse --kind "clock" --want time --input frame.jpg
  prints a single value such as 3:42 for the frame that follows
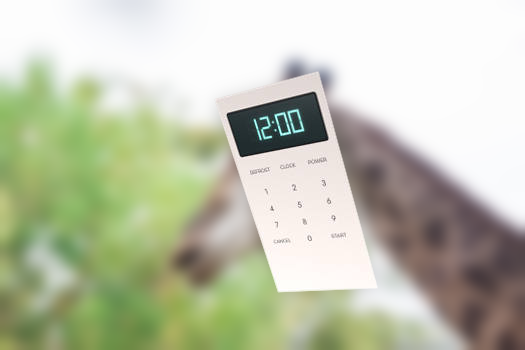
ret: 12:00
